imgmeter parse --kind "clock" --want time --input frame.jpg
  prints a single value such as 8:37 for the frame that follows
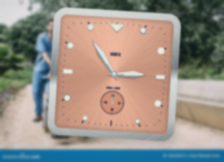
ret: 2:54
